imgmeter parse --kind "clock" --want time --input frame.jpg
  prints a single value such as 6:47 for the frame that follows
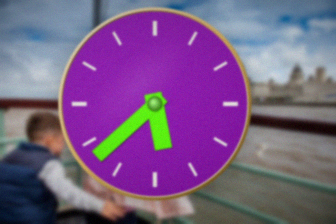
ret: 5:38
